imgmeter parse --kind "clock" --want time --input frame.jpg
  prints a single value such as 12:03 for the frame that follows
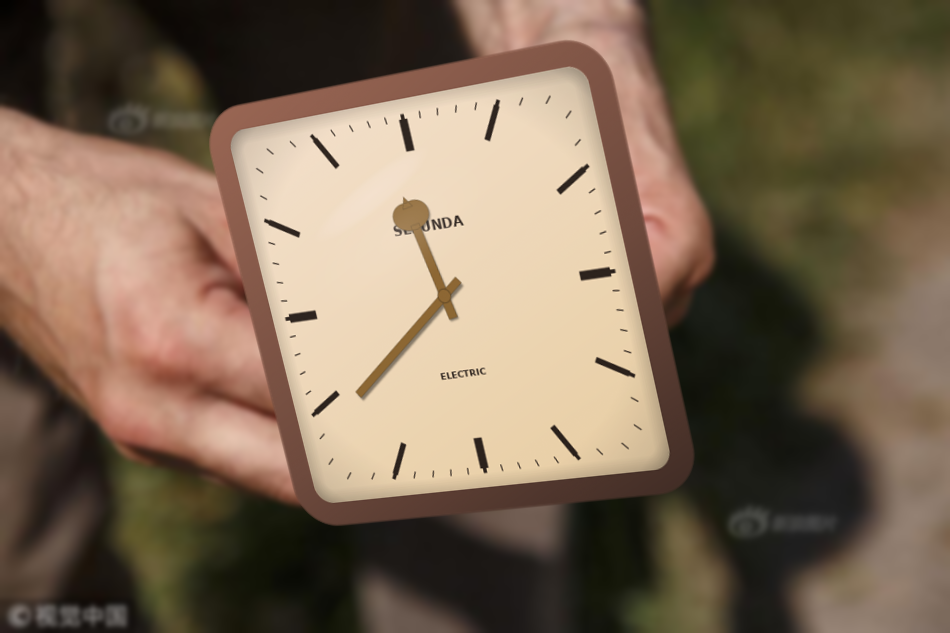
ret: 11:39
